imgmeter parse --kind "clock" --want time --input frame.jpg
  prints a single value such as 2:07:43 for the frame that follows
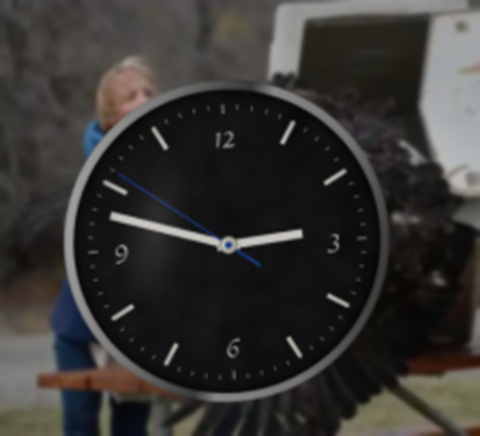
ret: 2:47:51
